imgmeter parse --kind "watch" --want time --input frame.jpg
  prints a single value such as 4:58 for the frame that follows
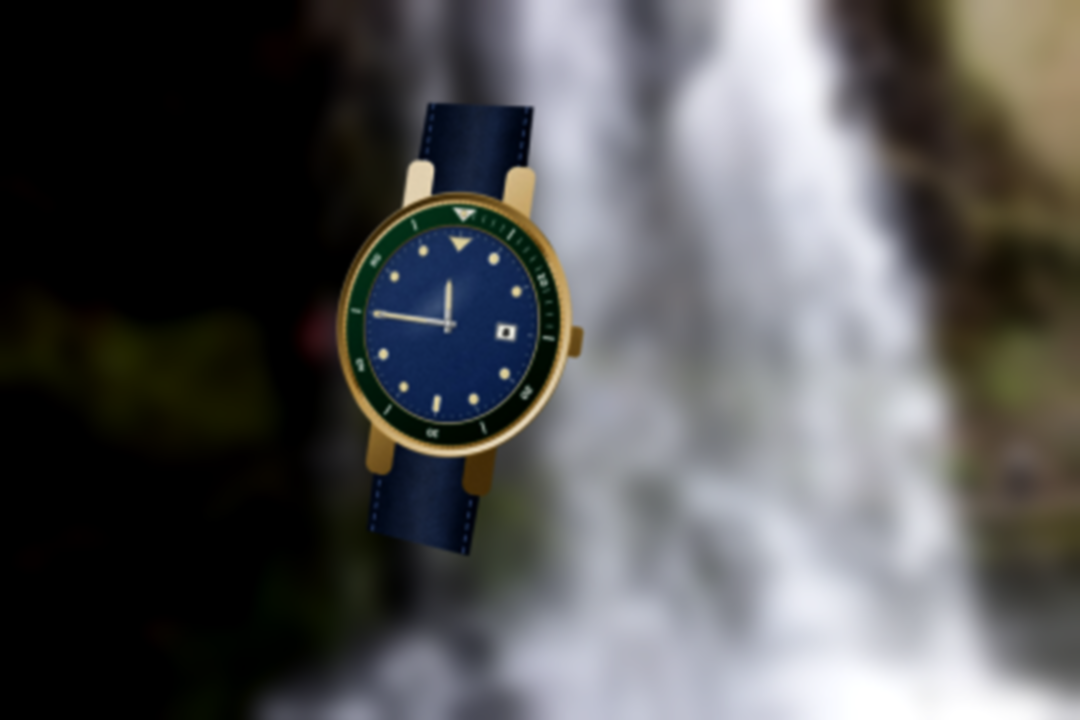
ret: 11:45
